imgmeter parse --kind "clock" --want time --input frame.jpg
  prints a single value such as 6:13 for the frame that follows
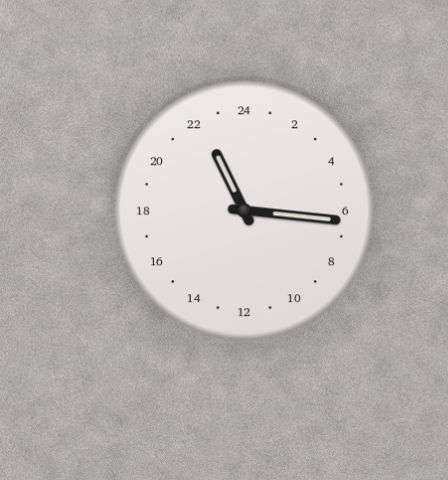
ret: 22:16
